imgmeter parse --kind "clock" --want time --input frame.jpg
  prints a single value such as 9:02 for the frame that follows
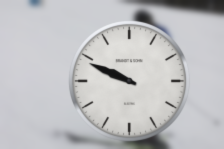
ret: 9:49
